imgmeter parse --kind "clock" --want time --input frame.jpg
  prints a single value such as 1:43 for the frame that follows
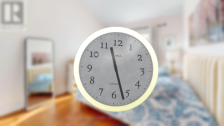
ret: 11:27
